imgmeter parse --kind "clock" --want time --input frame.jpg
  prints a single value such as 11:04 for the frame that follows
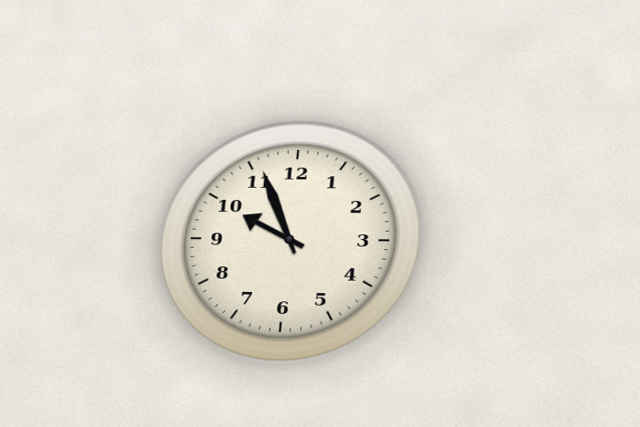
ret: 9:56
